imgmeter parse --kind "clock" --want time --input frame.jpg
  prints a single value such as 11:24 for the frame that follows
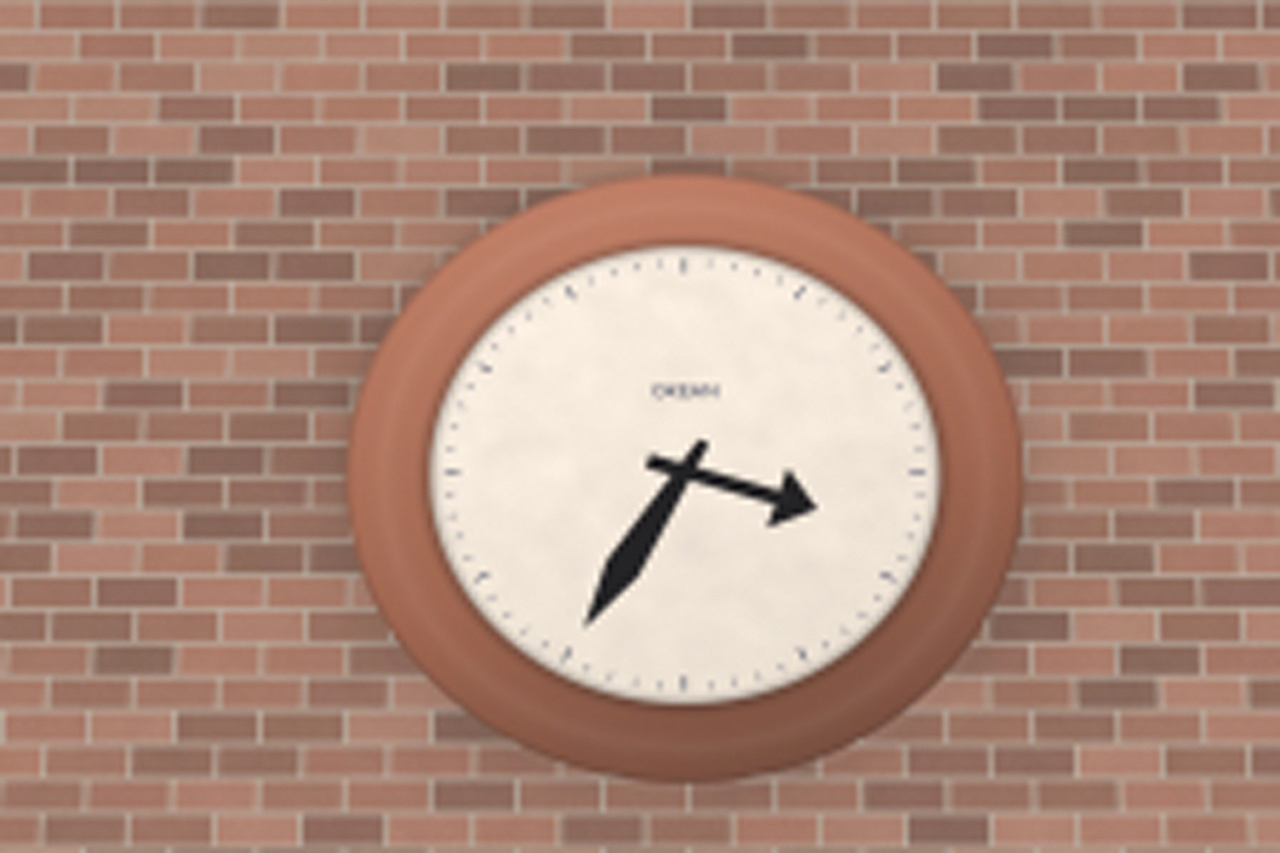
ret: 3:35
